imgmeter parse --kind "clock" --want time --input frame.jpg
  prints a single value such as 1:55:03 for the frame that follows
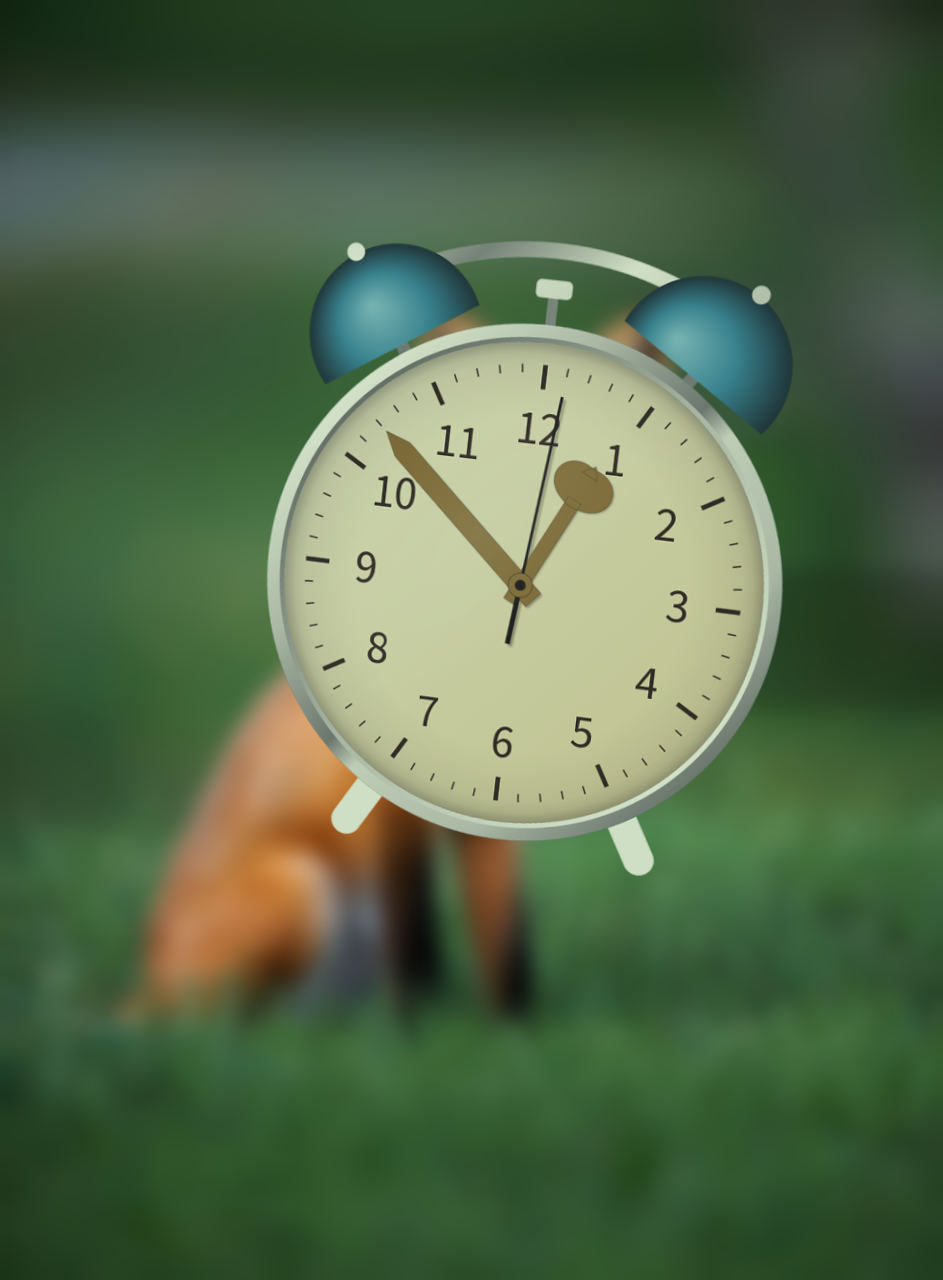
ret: 12:52:01
